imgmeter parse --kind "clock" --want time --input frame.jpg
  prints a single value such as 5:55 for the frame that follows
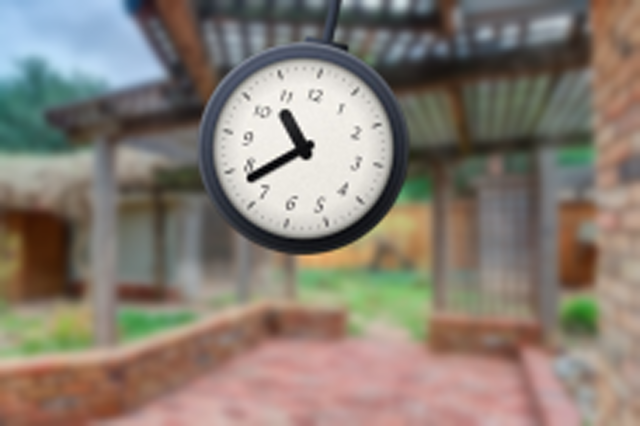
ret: 10:38
